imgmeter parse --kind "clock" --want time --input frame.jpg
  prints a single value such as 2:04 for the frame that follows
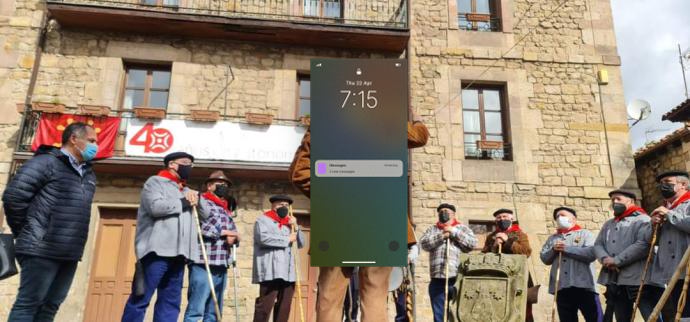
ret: 7:15
